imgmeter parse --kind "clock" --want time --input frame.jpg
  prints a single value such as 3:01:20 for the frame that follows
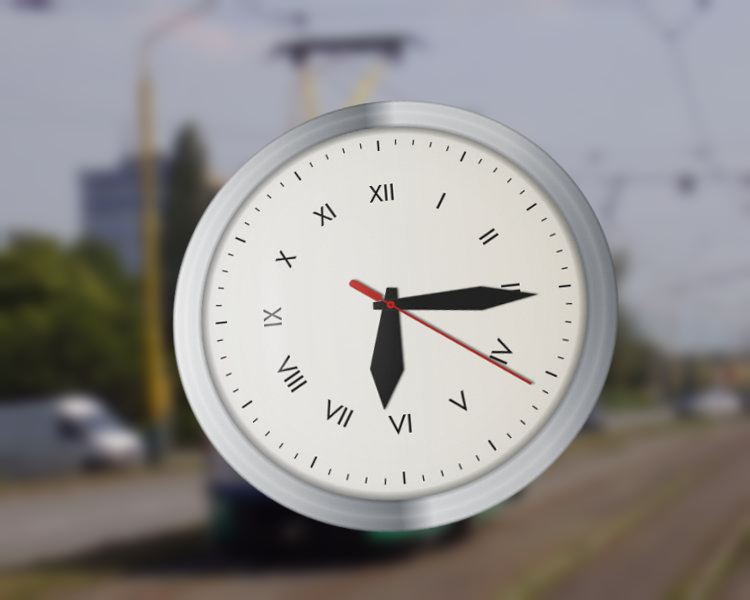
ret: 6:15:21
